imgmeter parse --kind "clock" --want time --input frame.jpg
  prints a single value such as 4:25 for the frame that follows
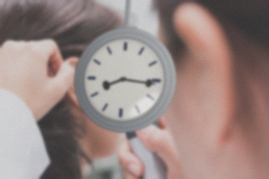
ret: 8:16
